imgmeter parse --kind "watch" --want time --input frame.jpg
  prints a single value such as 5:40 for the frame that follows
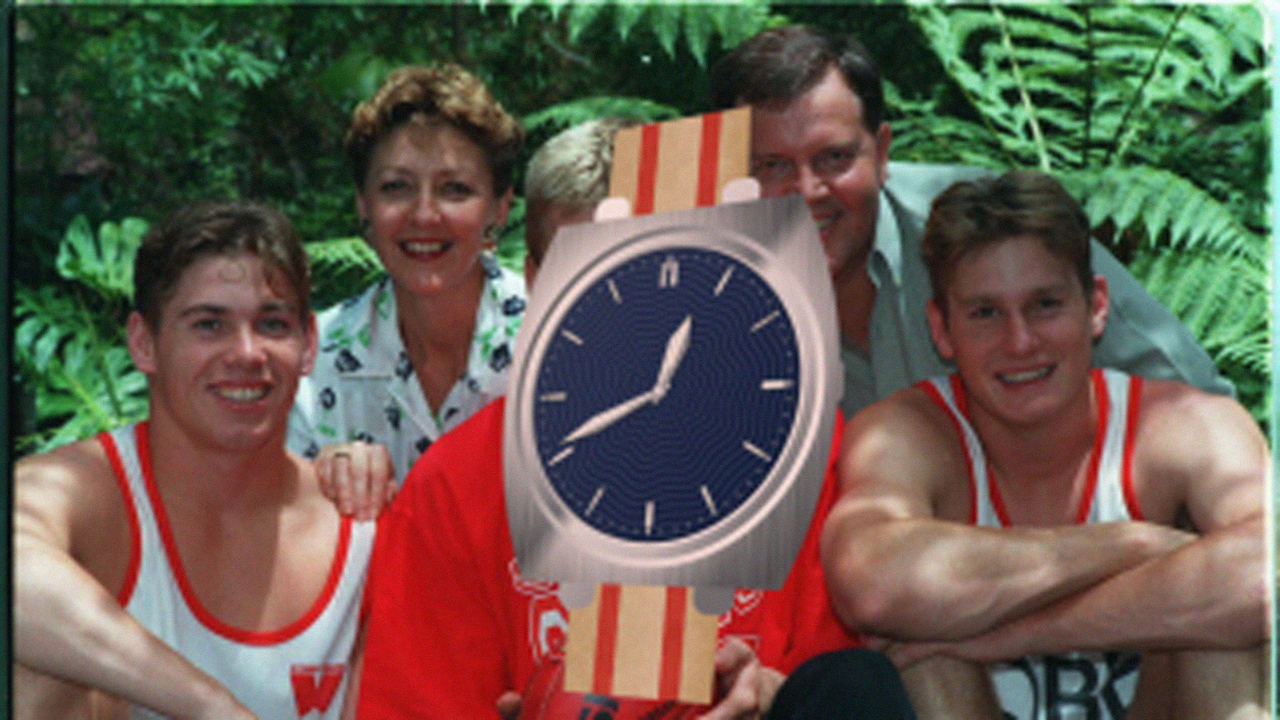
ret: 12:41
